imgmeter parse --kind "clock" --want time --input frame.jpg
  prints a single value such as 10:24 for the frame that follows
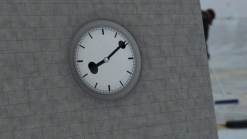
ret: 8:09
